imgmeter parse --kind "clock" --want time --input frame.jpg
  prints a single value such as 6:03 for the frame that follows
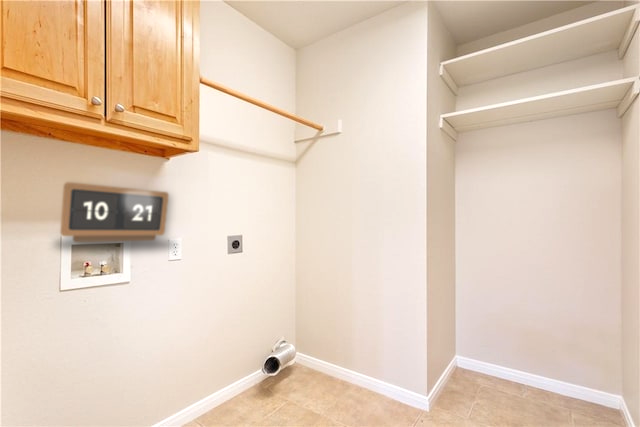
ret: 10:21
